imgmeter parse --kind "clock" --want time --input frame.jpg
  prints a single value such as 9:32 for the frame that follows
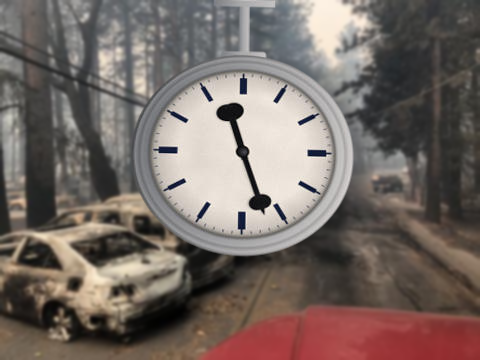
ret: 11:27
